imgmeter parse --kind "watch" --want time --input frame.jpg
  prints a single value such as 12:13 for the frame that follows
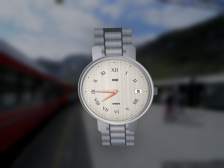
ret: 7:45
